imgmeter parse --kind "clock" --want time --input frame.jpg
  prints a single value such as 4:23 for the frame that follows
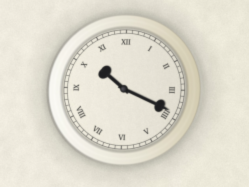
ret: 10:19
